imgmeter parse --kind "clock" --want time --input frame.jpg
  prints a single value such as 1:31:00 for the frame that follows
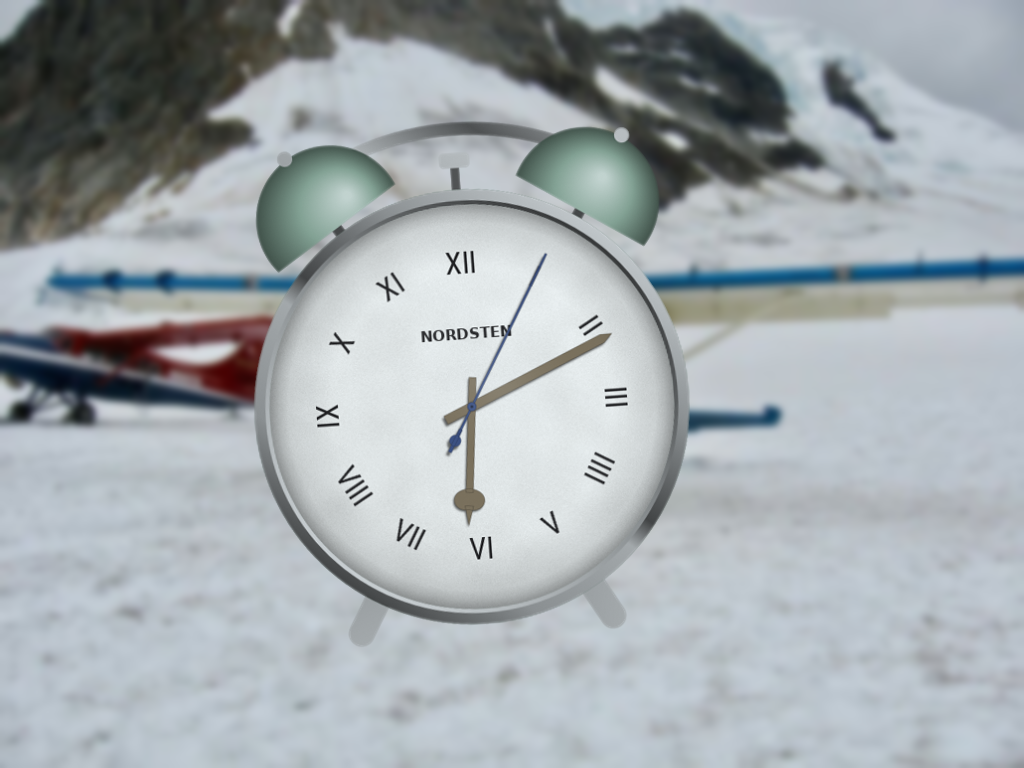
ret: 6:11:05
